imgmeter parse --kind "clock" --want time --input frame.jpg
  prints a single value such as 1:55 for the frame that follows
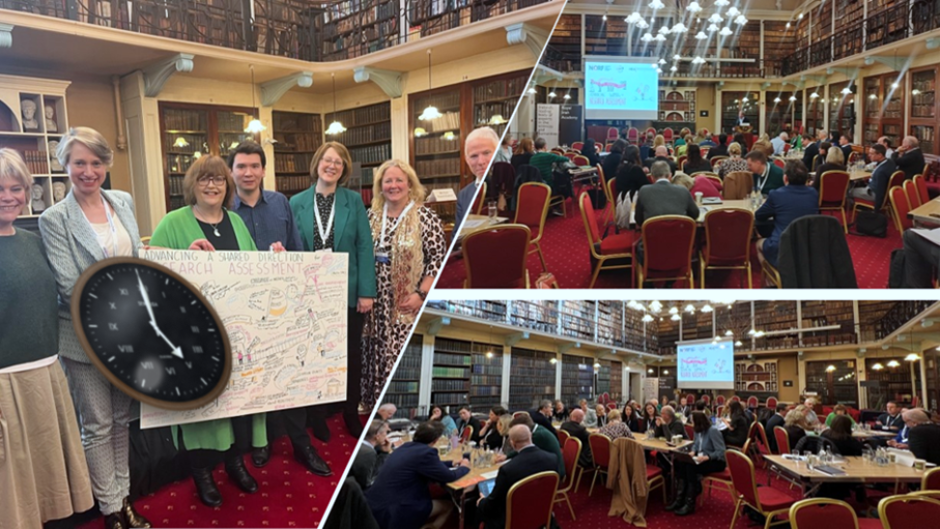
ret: 5:00
